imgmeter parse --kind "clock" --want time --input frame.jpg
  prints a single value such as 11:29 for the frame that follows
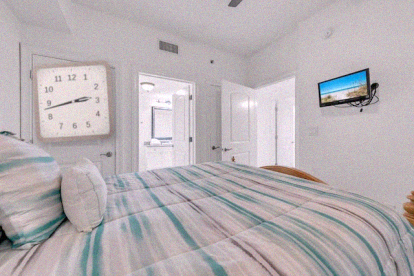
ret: 2:43
